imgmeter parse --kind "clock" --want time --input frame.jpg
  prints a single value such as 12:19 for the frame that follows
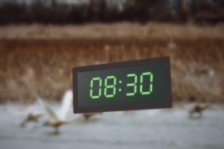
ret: 8:30
